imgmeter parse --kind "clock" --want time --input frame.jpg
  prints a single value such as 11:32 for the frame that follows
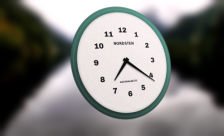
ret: 7:21
